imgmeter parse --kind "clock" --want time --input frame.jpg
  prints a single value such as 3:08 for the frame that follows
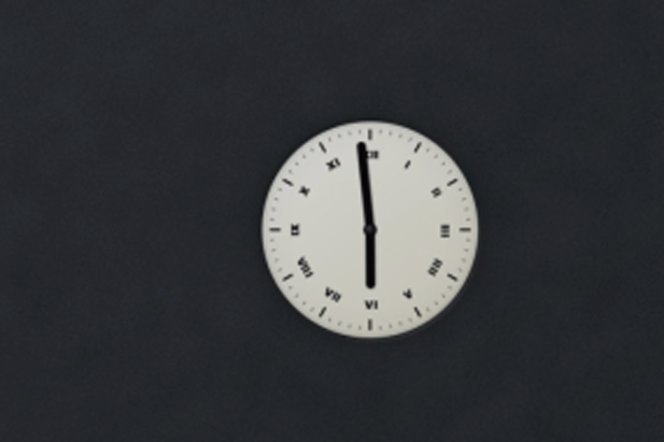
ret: 5:59
